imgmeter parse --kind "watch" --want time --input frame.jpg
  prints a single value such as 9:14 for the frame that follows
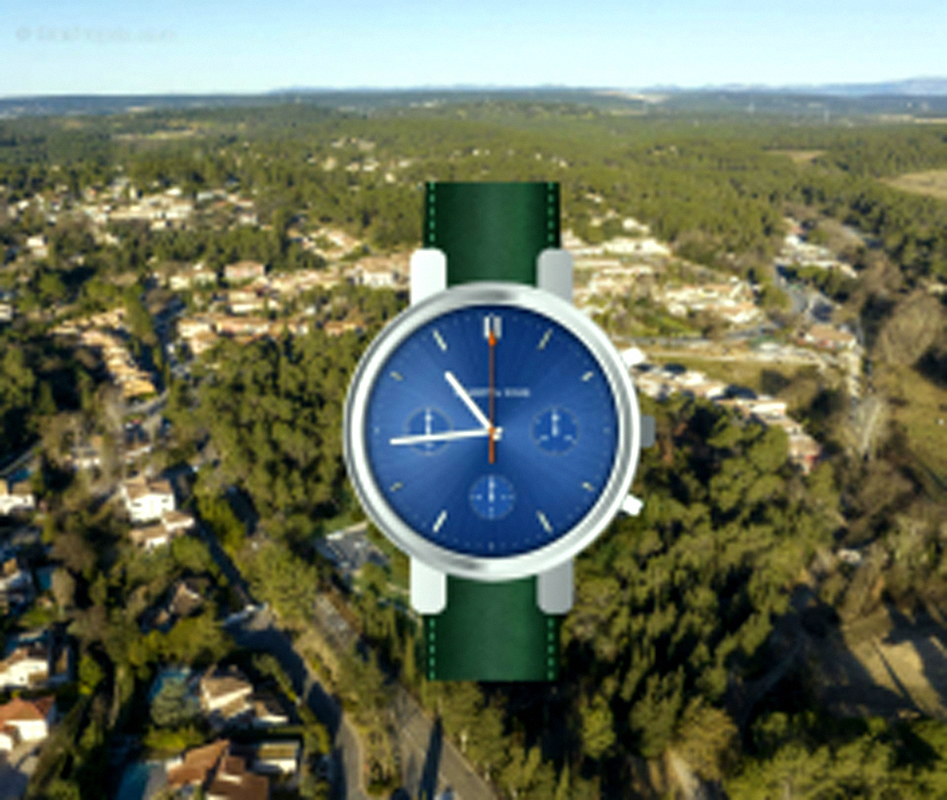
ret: 10:44
